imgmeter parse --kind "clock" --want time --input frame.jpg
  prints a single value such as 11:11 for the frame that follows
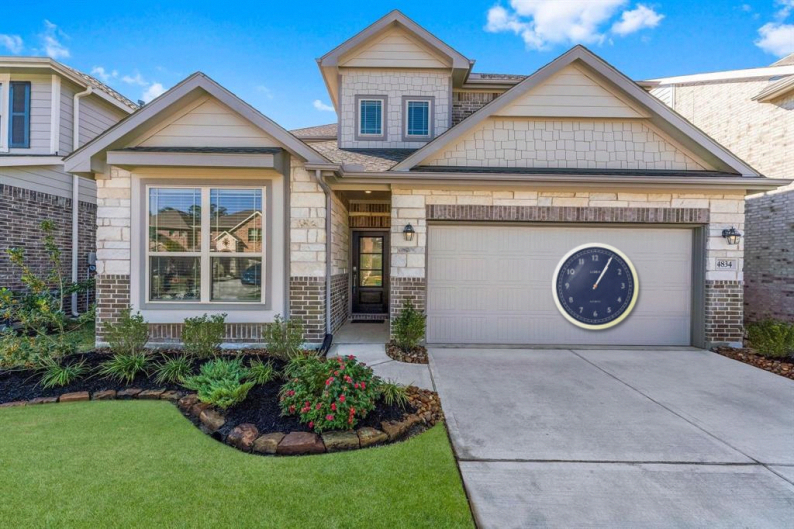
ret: 1:05
